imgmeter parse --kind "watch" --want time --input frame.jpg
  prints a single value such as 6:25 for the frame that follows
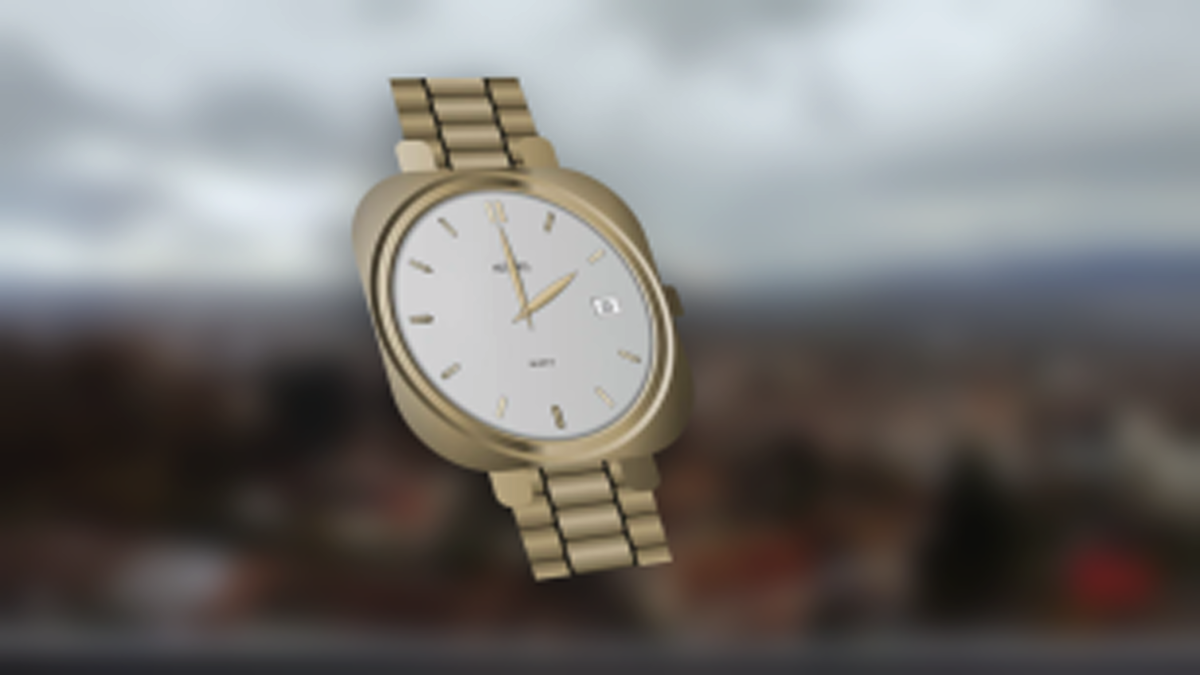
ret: 2:00
